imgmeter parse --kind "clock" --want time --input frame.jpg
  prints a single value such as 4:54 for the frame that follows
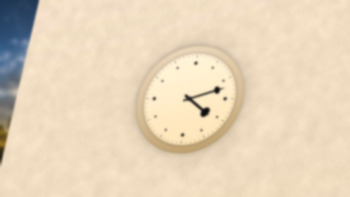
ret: 4:12
